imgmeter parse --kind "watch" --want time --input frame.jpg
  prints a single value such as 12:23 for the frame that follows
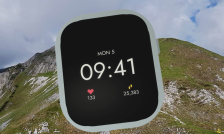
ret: 9:41
